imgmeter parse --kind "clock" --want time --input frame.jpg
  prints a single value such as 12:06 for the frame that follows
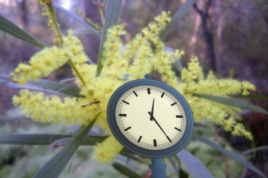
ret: 12:25
